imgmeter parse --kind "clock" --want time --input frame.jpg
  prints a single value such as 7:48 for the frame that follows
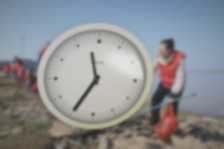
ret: 11:35
